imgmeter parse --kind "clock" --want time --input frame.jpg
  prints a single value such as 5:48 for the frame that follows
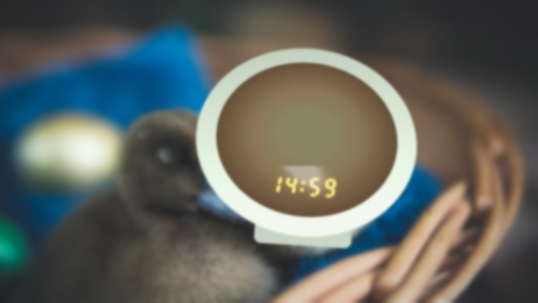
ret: 14:59
